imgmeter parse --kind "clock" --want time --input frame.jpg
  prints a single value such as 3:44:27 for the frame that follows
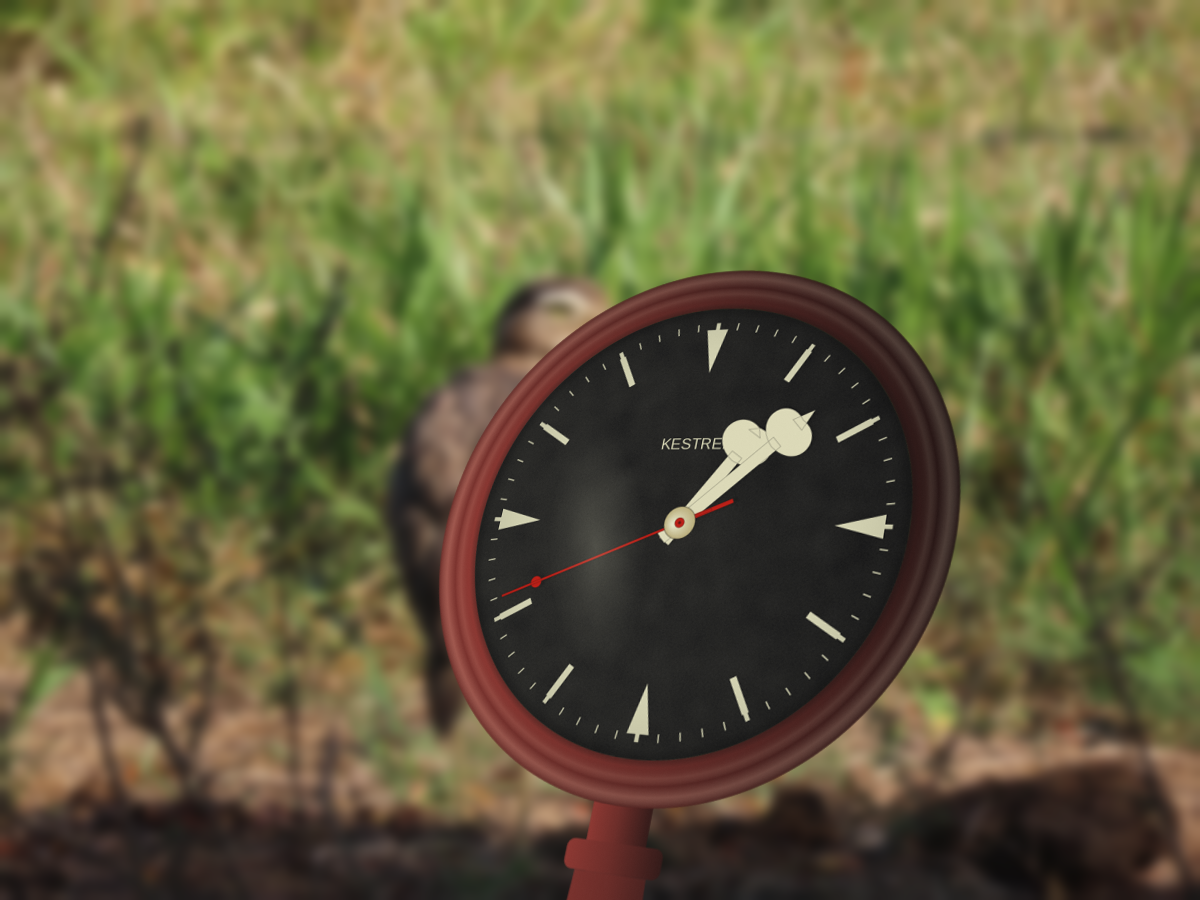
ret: 1:07:41
